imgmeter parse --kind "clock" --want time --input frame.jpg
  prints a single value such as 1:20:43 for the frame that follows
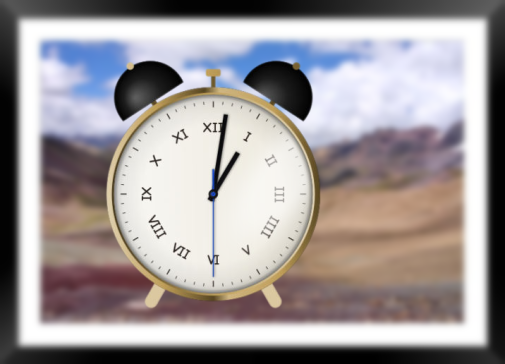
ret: 1:01:30
